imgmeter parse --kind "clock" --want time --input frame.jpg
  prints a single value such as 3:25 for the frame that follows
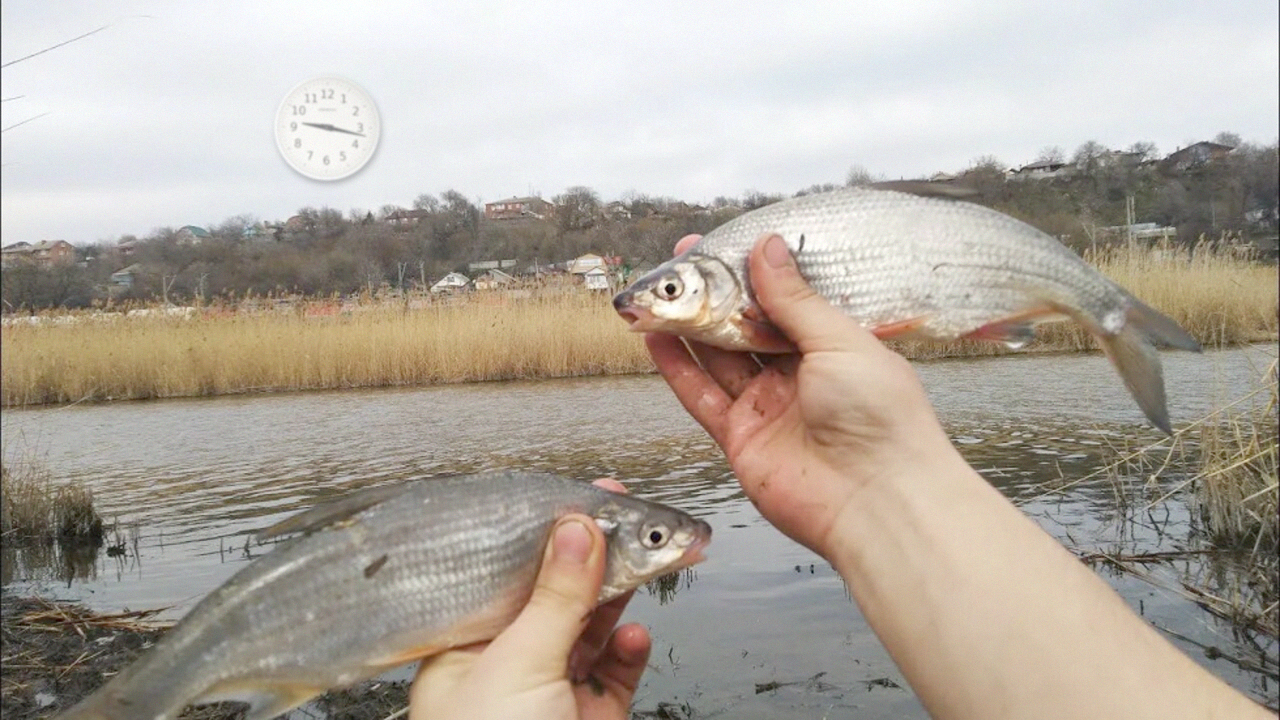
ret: 9:17
